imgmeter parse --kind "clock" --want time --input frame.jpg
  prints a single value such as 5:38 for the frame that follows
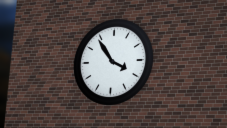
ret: 3:54
